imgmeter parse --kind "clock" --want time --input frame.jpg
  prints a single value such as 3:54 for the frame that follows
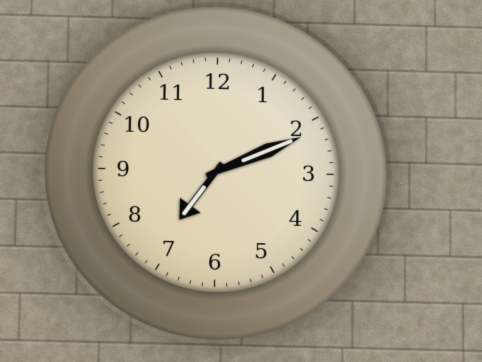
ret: 7:11
